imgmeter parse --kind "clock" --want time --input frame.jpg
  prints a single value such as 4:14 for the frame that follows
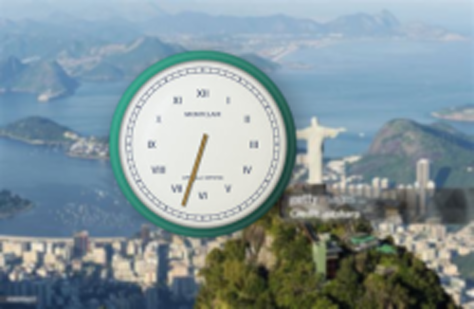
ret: 6:33
